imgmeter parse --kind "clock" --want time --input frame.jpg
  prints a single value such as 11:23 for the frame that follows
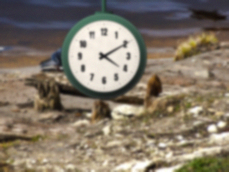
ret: 4:10
